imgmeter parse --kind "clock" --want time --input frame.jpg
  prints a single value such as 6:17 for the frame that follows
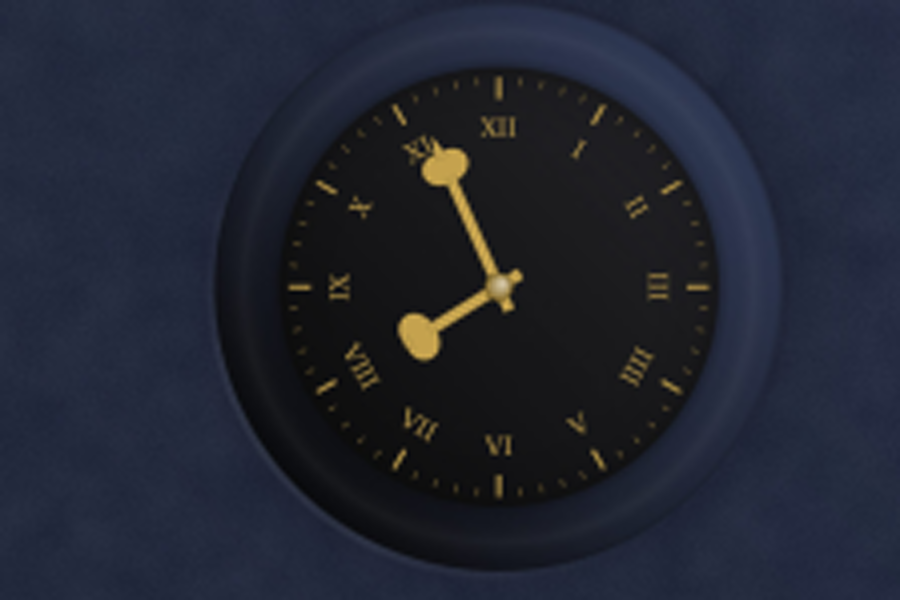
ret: 7:56
